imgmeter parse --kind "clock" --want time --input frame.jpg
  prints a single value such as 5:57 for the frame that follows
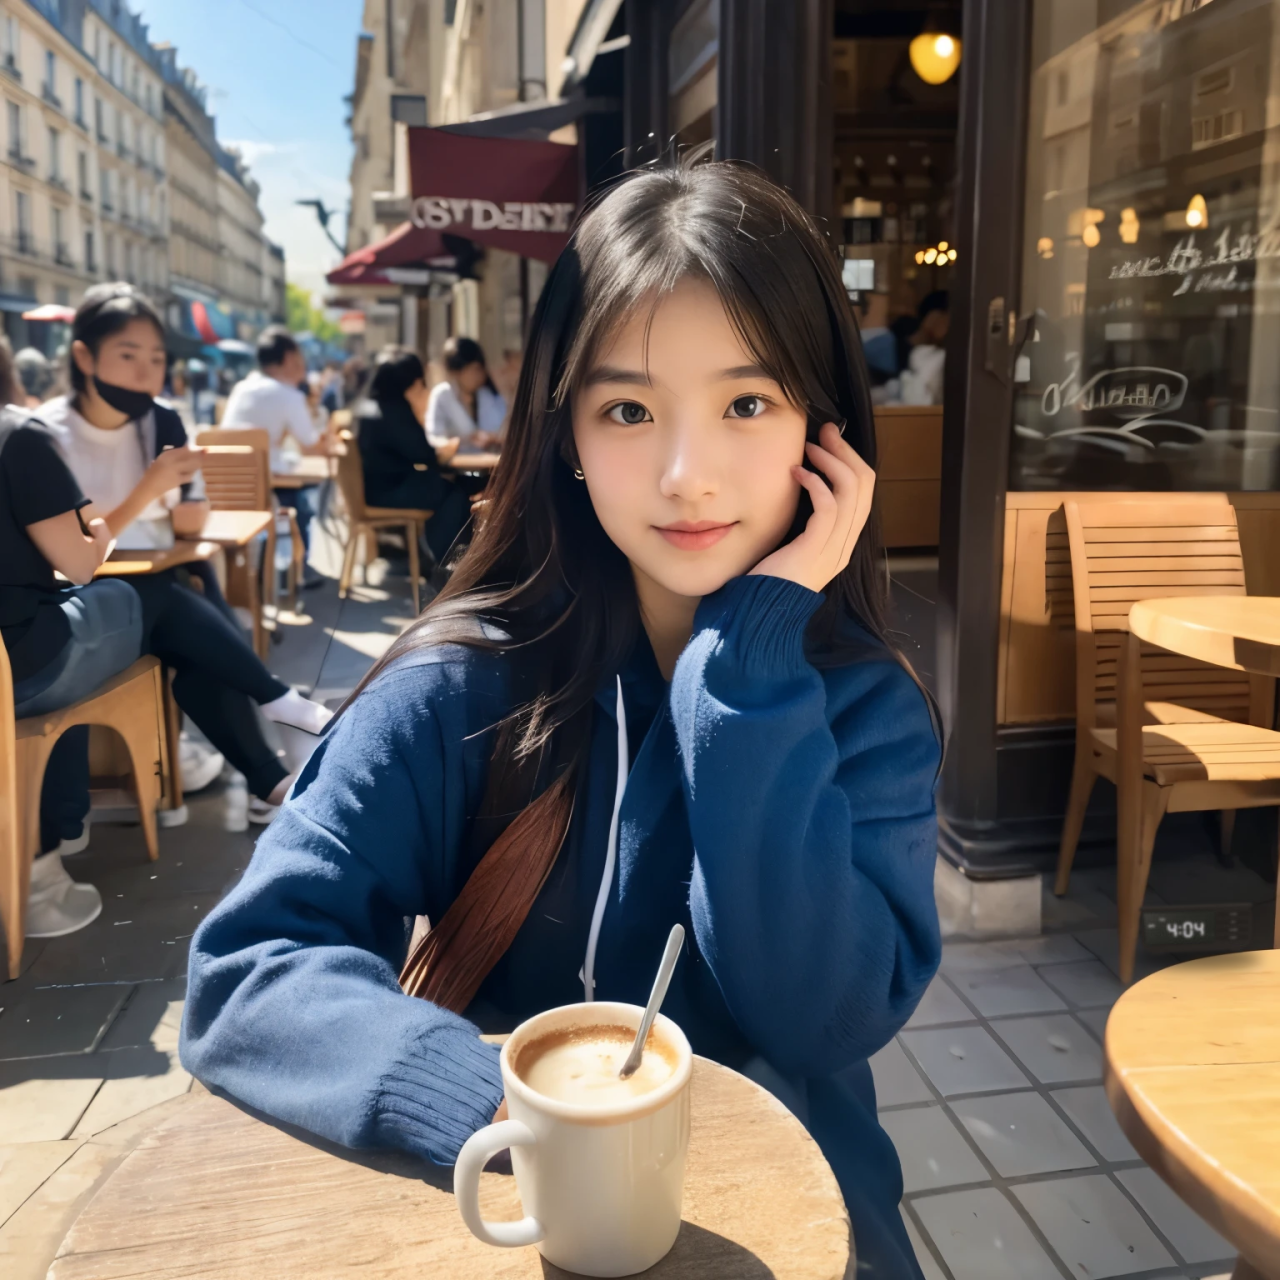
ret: 4:04
